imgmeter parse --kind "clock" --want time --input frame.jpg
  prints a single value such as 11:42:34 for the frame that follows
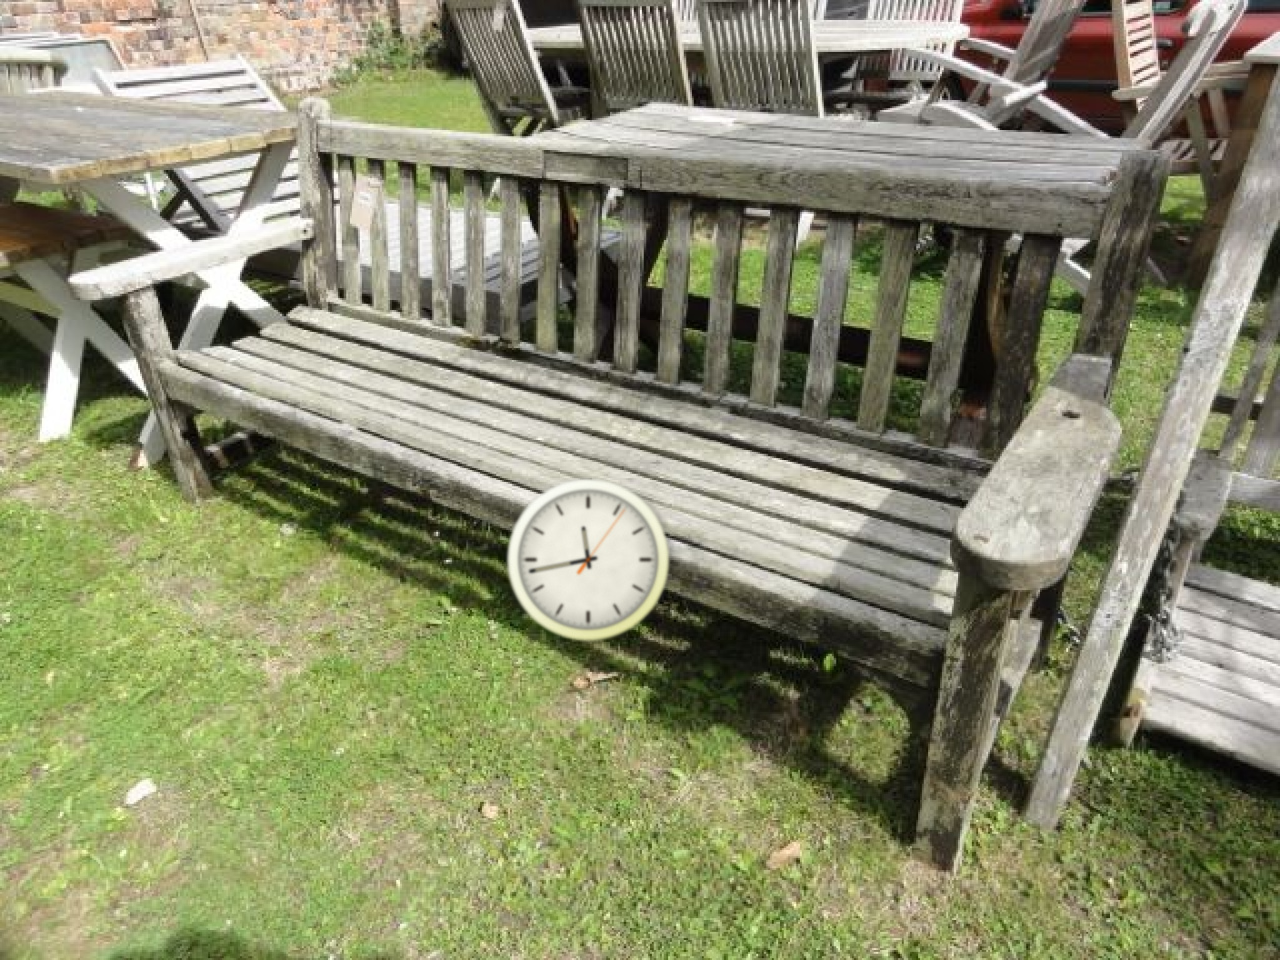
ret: 11:43:06
